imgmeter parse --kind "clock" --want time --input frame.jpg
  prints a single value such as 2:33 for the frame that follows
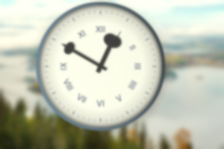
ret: 12:50
